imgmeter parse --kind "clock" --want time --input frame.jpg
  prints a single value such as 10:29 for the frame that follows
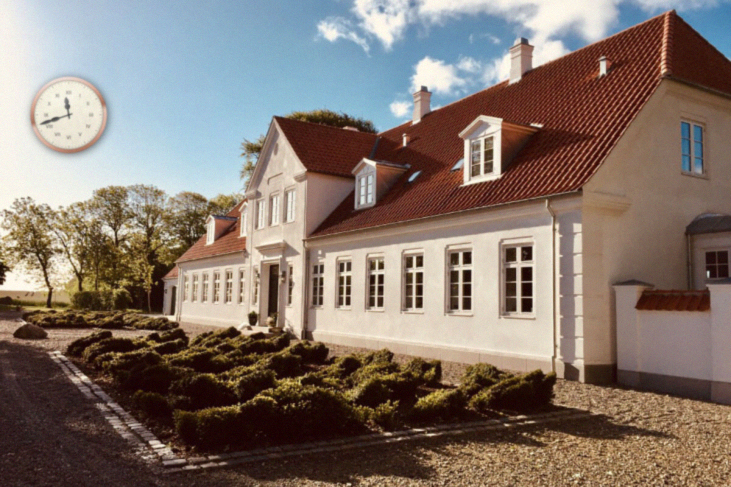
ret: 11:42
